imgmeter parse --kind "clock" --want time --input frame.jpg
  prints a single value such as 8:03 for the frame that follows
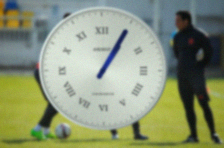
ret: 1:05
